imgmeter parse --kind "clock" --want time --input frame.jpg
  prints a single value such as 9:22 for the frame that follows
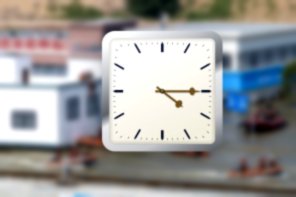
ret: 4:15
